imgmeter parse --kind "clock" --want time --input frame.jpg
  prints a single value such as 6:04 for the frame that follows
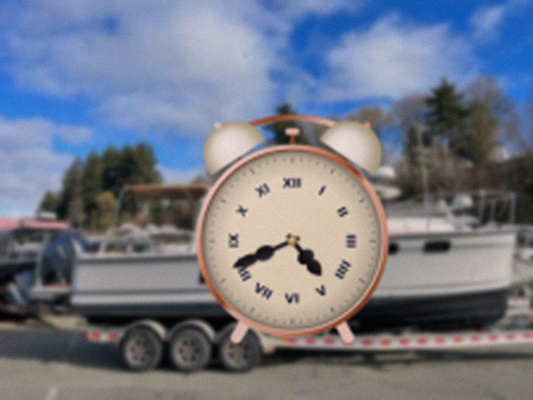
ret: 4:41
